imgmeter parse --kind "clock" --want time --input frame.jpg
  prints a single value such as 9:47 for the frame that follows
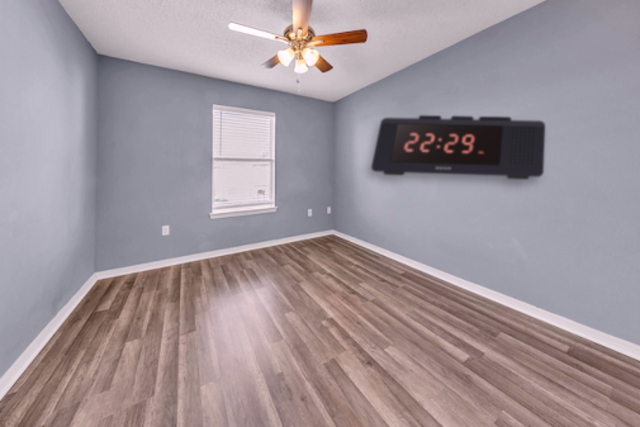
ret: 22:29
